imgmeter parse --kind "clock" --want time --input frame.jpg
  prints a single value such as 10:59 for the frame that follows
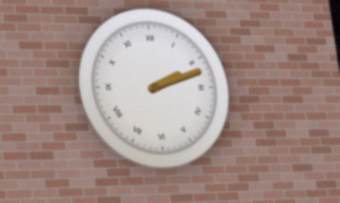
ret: 2:12
